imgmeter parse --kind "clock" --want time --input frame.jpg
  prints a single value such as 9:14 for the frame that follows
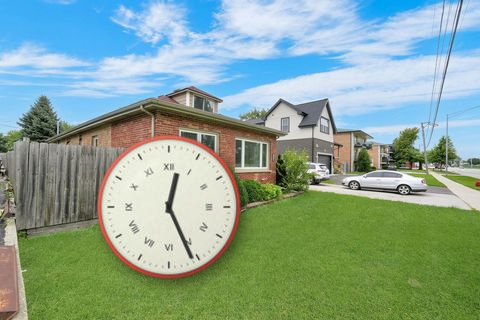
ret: 12:26
